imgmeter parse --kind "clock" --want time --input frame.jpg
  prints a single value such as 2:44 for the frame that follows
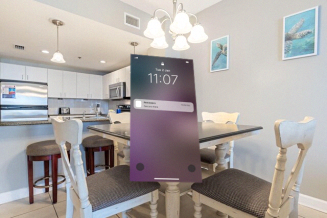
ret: 11:07
